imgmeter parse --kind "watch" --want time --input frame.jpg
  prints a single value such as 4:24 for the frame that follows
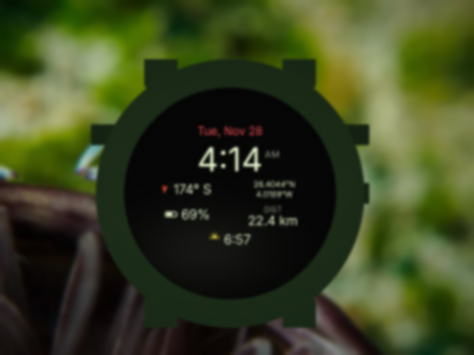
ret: 4:14
